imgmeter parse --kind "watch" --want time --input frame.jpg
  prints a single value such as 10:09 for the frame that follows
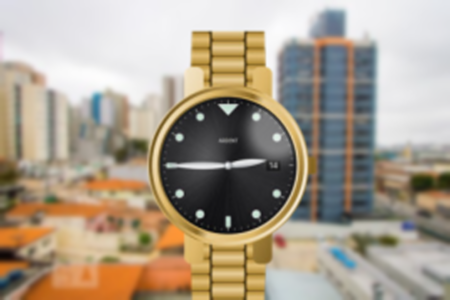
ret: 2:45
